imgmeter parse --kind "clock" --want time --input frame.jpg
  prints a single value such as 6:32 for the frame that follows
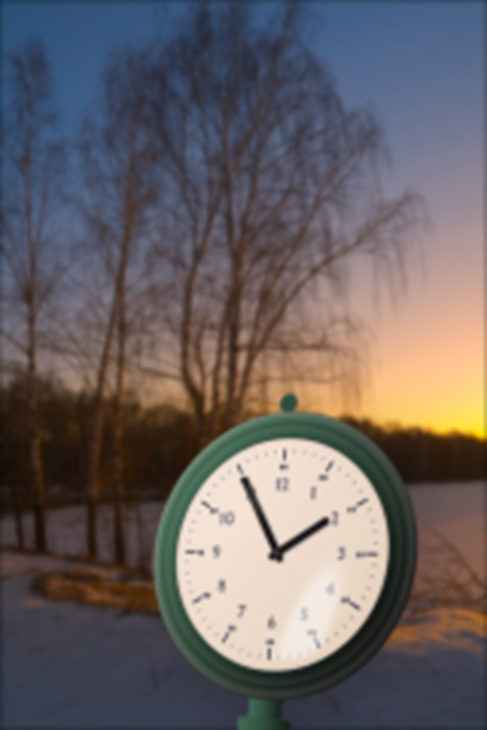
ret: 1:55
